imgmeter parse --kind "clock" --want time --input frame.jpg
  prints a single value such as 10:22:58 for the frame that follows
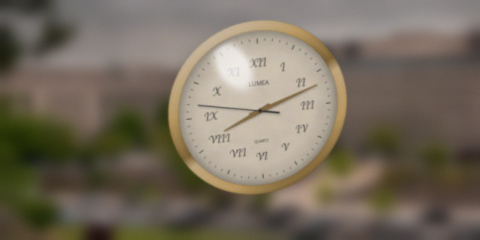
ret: 8:11:47
